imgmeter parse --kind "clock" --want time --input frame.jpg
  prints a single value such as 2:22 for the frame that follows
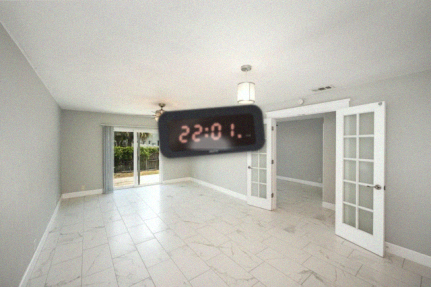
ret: 22:01
